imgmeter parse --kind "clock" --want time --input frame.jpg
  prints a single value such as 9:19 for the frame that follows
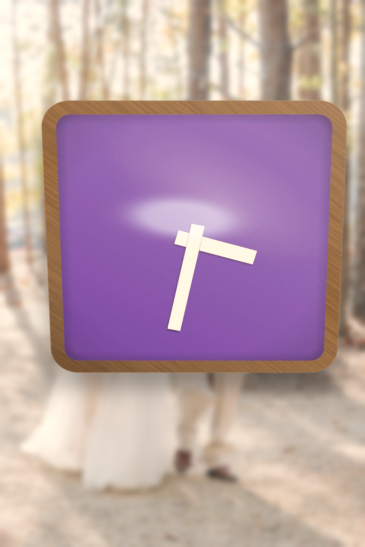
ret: 3:32
